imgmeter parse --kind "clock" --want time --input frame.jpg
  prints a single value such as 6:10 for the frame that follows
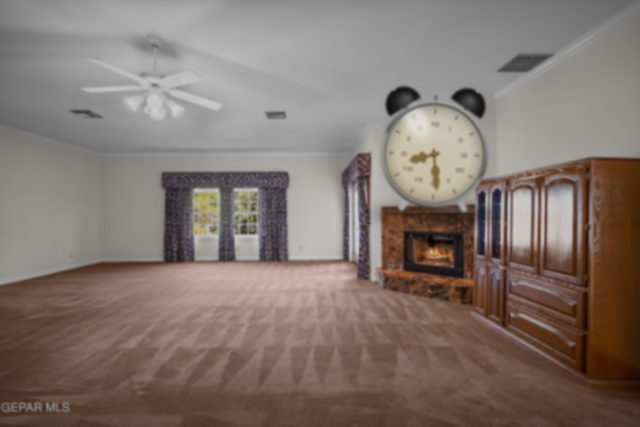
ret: 8:29
